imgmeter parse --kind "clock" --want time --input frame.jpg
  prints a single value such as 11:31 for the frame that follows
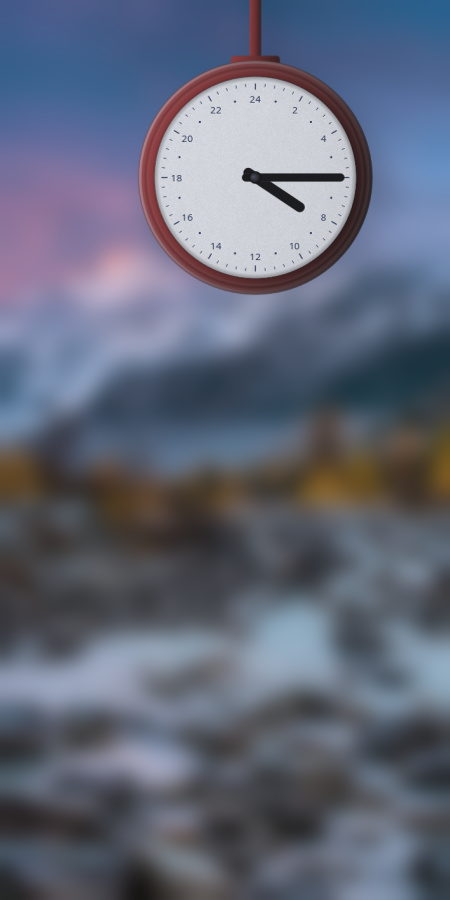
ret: 8:15
